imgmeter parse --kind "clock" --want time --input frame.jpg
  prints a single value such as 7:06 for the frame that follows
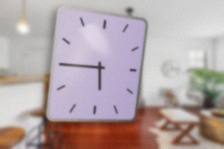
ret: 5:45
